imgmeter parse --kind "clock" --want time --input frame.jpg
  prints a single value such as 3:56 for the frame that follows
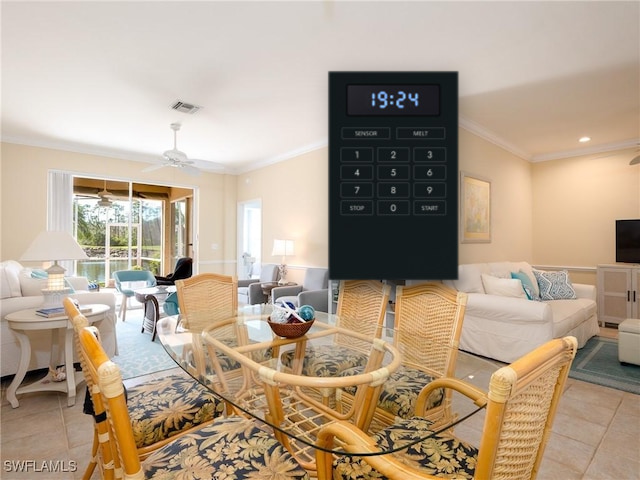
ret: 19:24
